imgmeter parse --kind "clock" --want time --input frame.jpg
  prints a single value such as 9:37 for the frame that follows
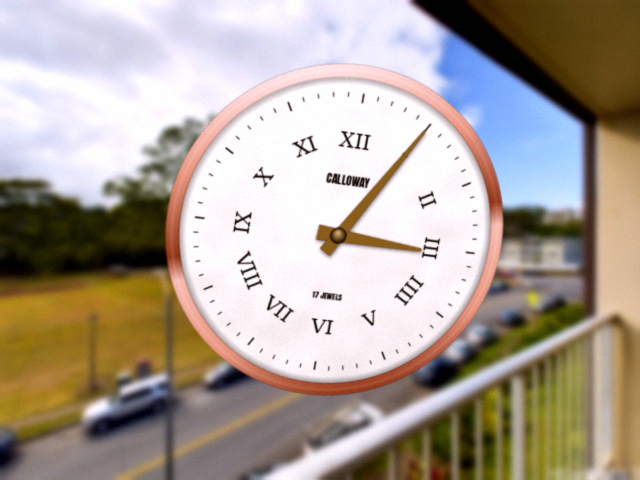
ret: 3:05
